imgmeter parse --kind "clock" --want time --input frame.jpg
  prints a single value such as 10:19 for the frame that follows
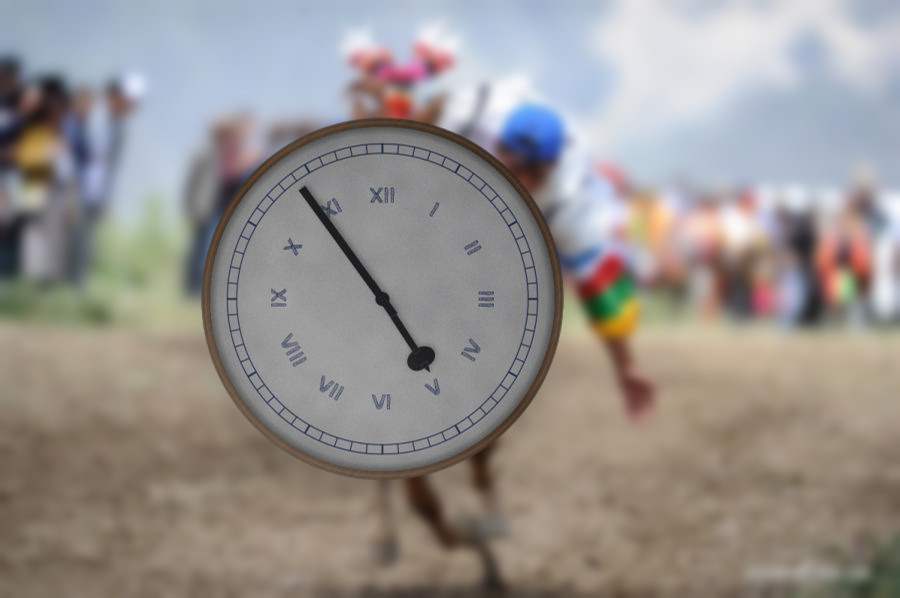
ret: 4:54
